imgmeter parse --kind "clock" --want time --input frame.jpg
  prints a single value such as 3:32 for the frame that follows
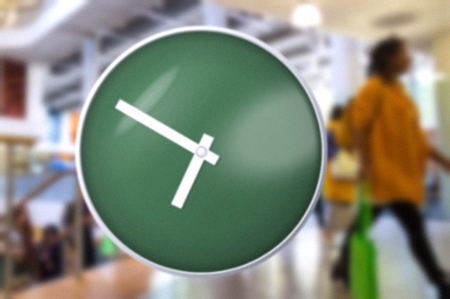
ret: 6:50
